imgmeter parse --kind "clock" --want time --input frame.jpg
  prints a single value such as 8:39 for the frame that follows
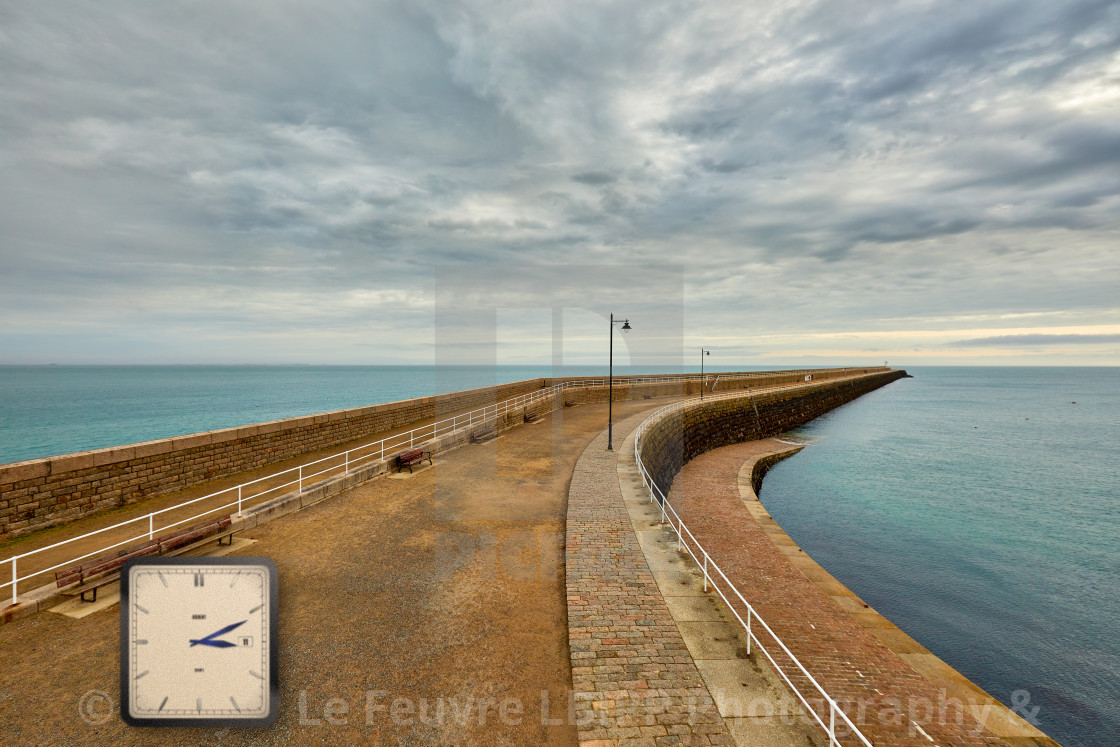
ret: 3:11
